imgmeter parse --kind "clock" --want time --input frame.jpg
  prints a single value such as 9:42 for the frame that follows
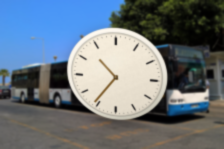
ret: 10:36
